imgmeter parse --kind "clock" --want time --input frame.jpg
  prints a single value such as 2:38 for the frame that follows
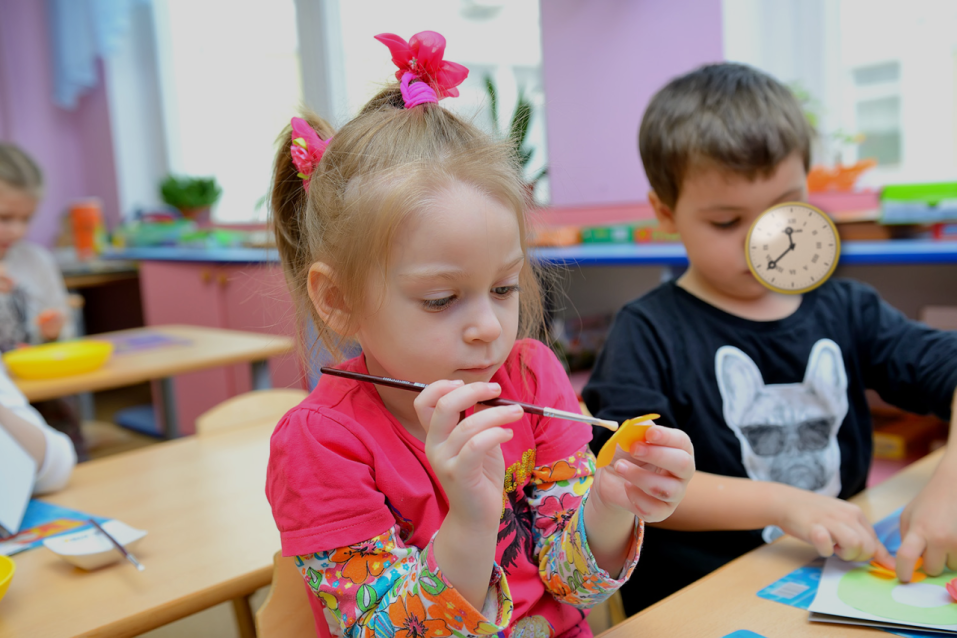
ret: 11:38
